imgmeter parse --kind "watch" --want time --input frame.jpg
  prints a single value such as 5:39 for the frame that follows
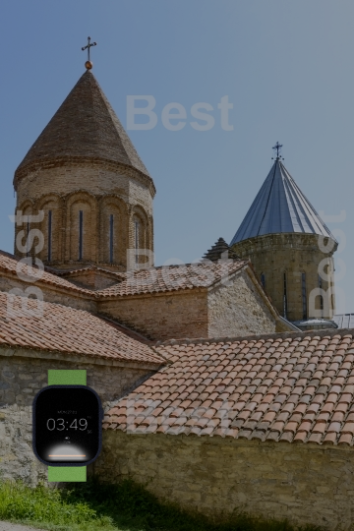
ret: 3:49
